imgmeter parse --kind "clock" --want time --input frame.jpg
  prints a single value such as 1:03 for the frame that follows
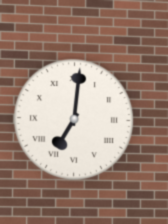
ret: 7:01
